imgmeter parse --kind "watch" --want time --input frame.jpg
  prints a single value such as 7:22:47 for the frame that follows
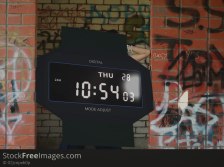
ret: 10:54:03
